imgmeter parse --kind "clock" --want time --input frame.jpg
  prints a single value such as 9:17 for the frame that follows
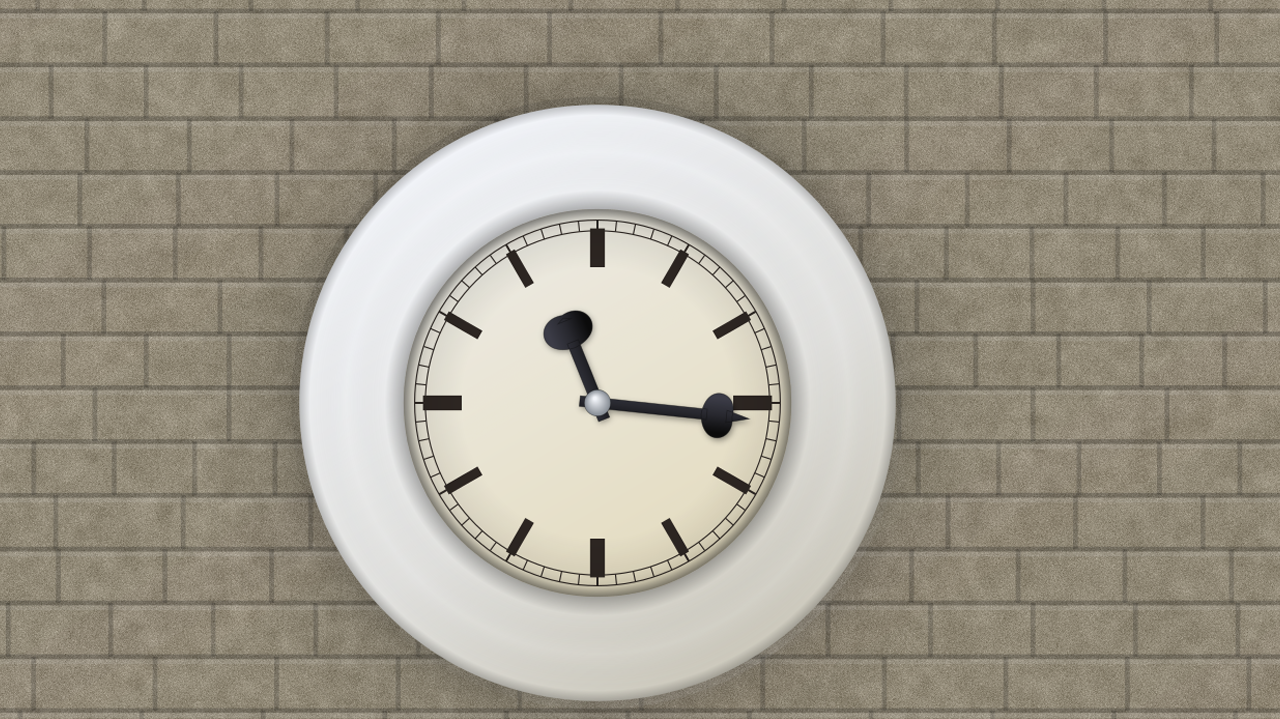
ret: 11:16
